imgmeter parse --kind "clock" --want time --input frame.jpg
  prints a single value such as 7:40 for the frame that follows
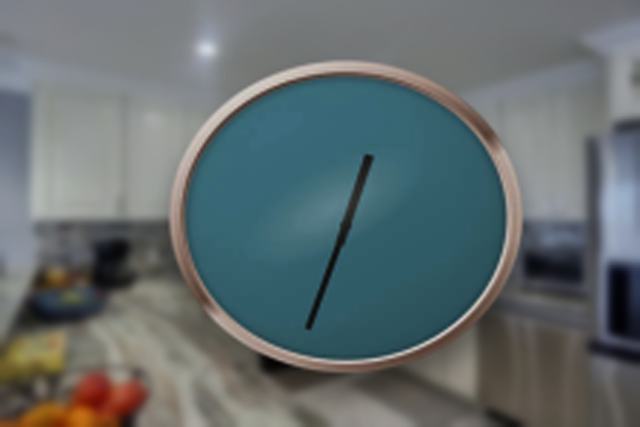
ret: 12:33
